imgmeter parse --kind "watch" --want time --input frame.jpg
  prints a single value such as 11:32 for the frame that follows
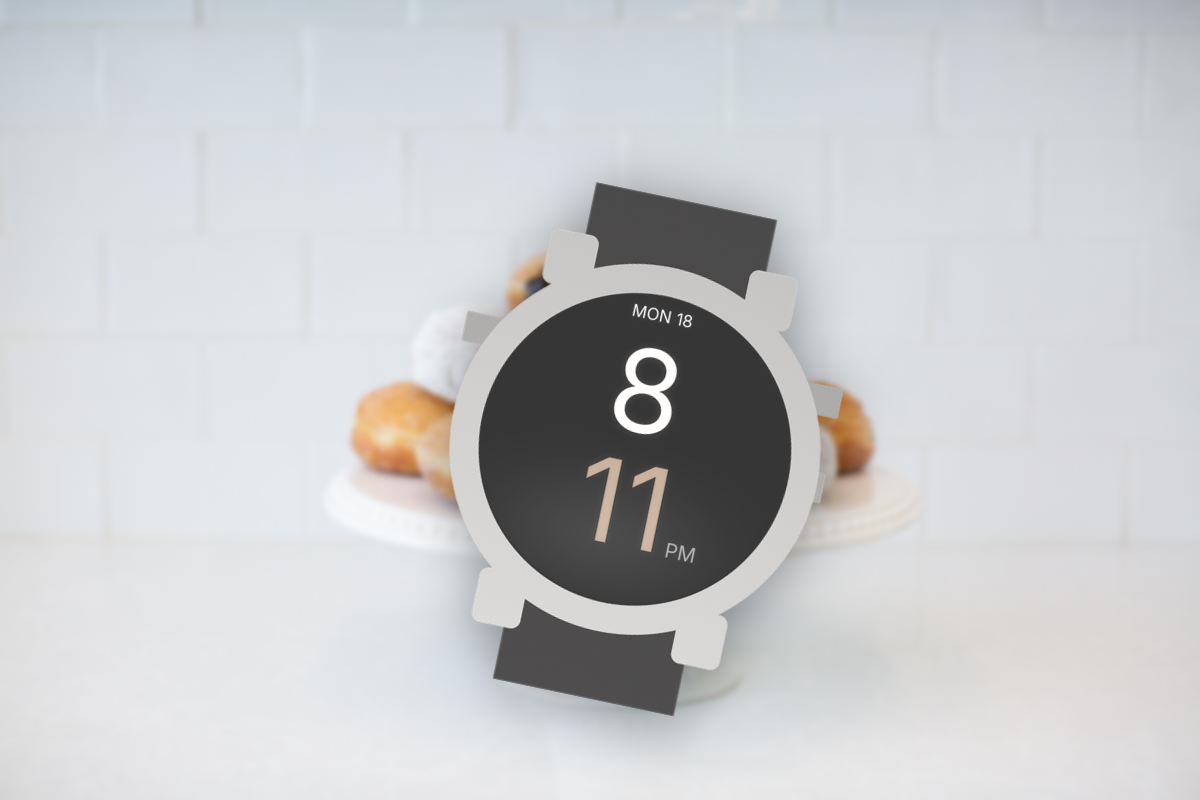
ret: 8:11
